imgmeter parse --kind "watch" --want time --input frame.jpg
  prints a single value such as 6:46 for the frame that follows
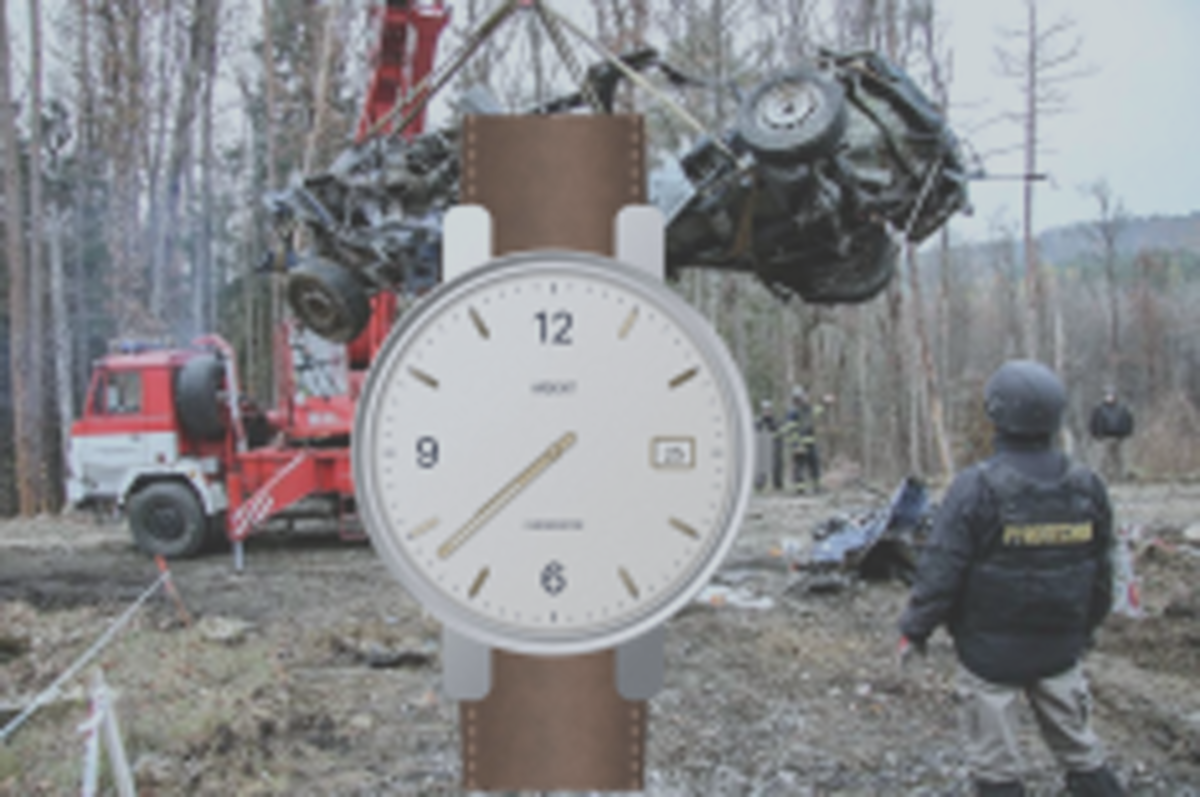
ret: 7:38
